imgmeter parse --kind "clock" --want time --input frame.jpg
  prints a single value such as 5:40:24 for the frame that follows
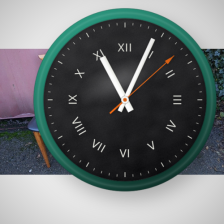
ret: 11:04:08
